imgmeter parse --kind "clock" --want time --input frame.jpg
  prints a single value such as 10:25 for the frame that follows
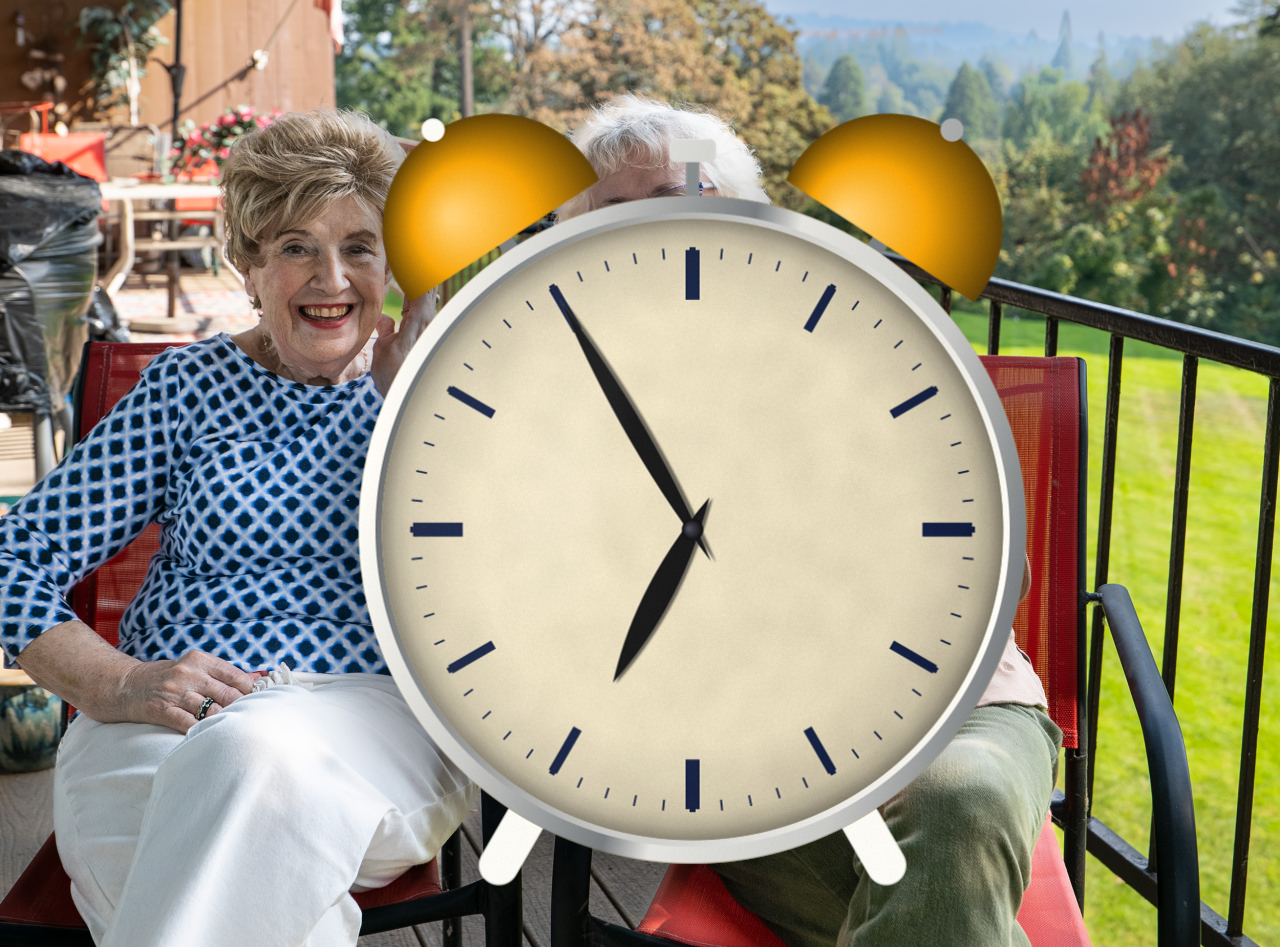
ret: 6:55
